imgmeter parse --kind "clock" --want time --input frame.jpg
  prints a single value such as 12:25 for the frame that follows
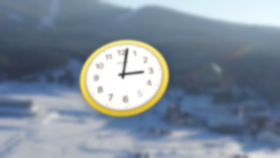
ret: 3:02
